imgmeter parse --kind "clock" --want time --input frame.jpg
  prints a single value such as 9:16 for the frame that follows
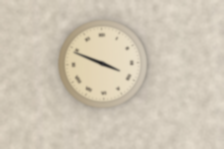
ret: 3:49
